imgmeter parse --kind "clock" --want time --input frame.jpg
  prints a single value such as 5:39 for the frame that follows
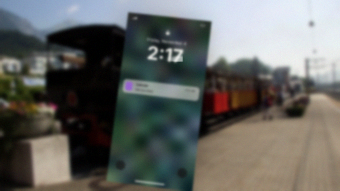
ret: 2:17
